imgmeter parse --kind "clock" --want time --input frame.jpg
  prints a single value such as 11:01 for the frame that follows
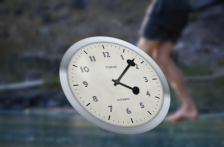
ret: 4:08
